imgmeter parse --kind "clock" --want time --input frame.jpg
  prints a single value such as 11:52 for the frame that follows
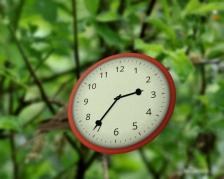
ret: 2:36
